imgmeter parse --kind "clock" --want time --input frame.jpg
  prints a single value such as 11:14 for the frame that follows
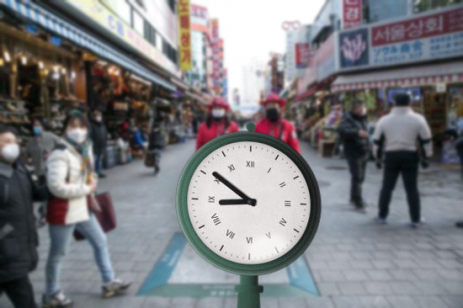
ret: 8:51
